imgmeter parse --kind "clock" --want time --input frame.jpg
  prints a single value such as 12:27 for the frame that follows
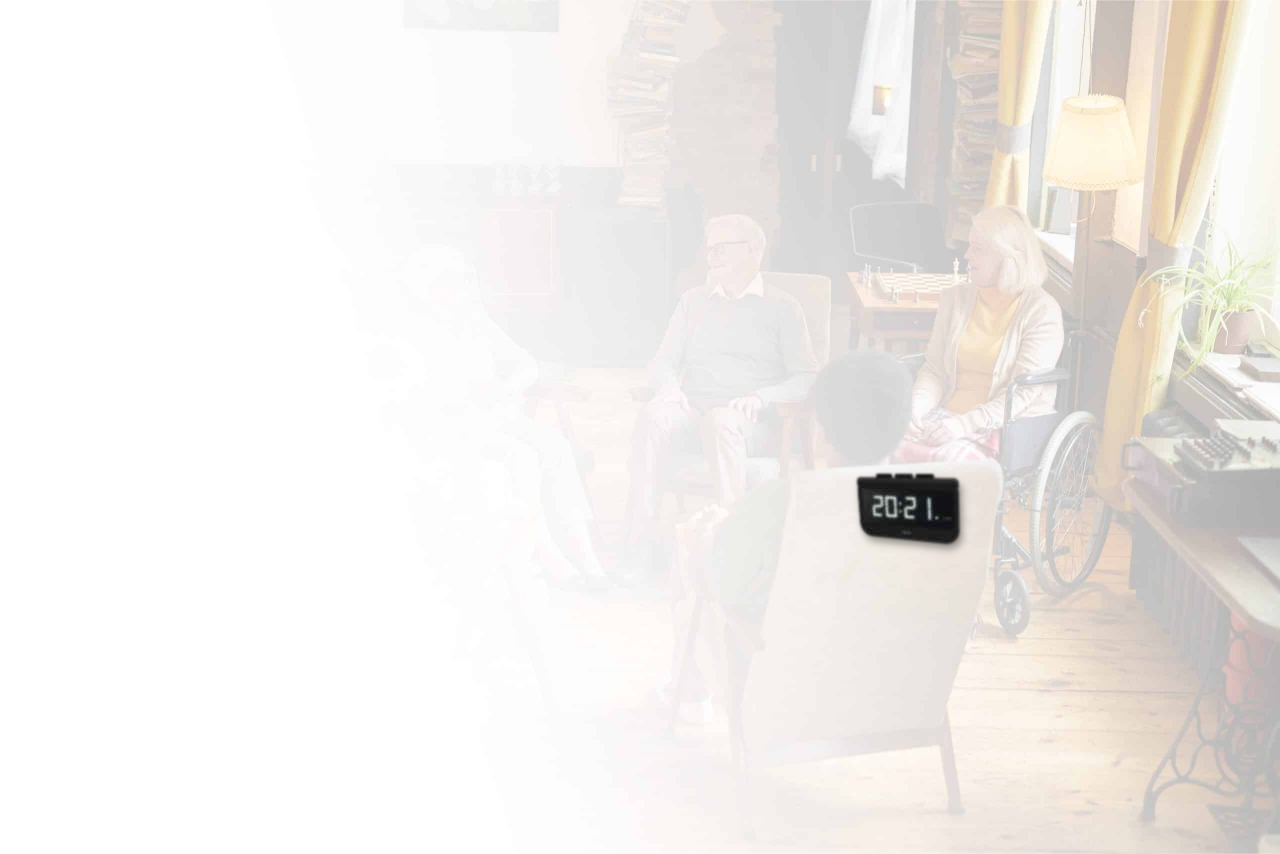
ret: 20:21
